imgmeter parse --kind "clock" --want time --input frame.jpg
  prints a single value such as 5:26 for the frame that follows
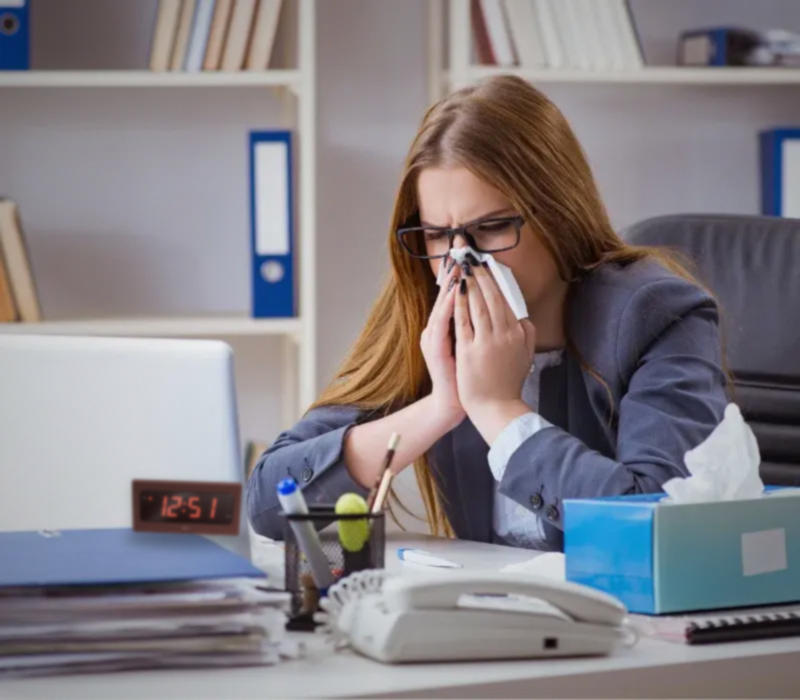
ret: 12:51
